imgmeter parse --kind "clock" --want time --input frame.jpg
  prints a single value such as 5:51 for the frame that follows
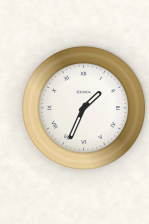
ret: 1:34
